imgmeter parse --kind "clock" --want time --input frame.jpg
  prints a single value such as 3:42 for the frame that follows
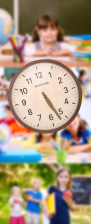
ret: 5:27
